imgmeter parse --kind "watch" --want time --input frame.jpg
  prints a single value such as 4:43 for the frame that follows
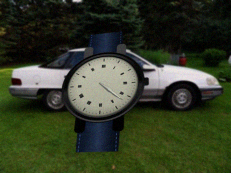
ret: 4:22
